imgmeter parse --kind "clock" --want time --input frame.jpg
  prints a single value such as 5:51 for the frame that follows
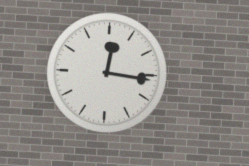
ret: 12:16
